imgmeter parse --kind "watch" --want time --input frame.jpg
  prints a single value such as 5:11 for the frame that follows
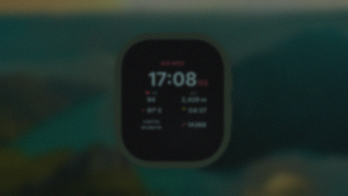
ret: 17:08
